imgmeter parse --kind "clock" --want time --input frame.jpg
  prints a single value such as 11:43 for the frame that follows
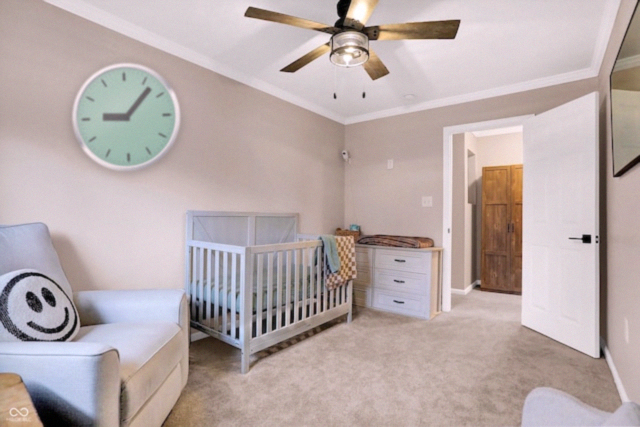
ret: 9:07
